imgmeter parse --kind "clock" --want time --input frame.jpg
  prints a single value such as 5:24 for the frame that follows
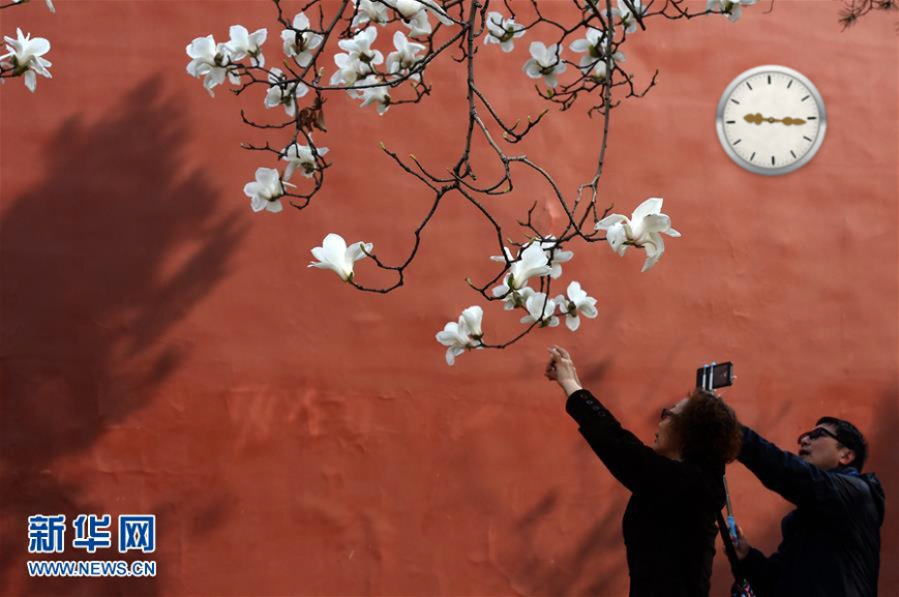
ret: 9:16
